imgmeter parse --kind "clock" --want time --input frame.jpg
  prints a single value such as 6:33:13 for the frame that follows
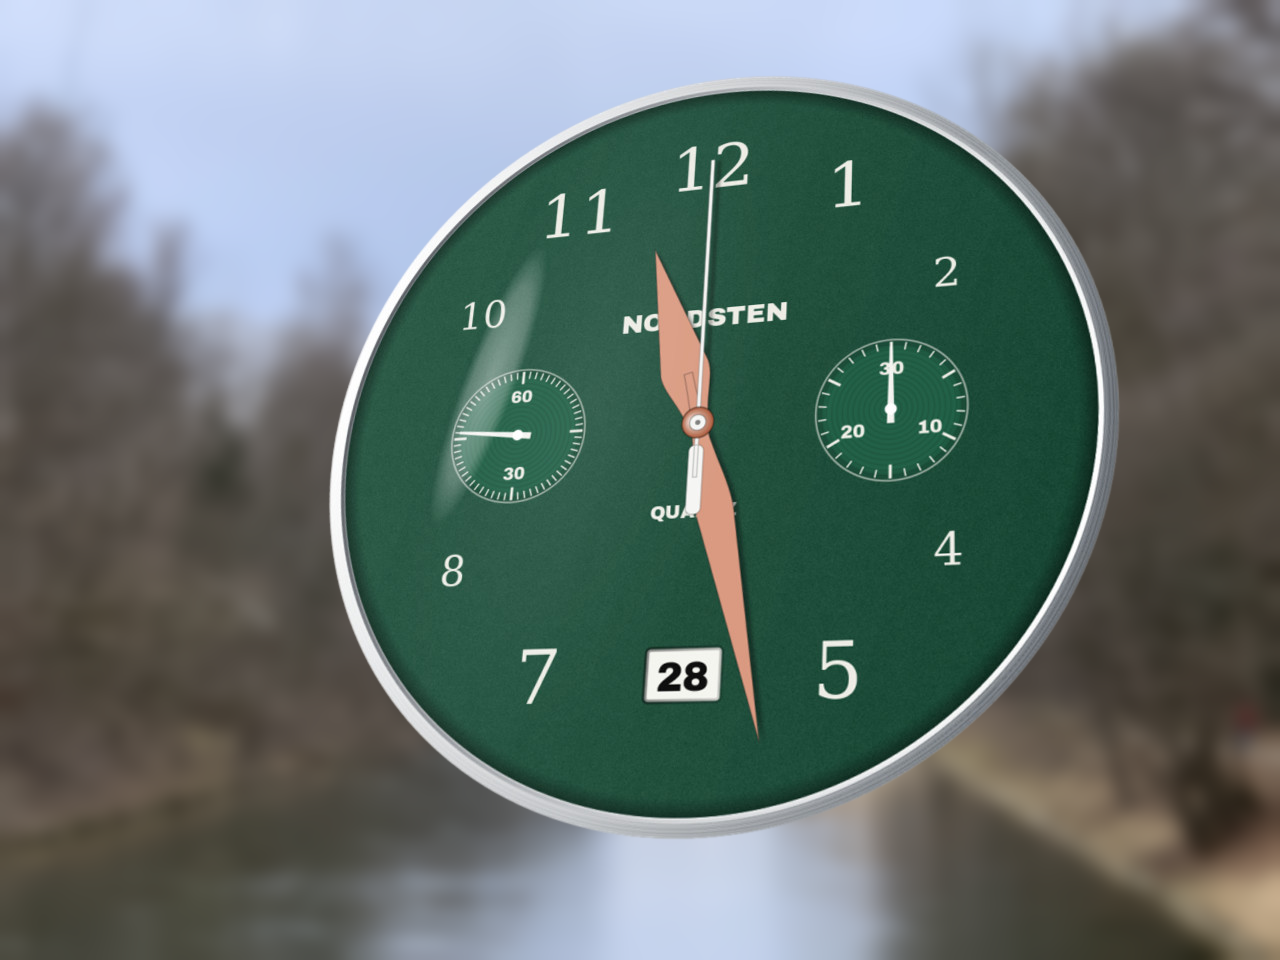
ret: 11:27:46
